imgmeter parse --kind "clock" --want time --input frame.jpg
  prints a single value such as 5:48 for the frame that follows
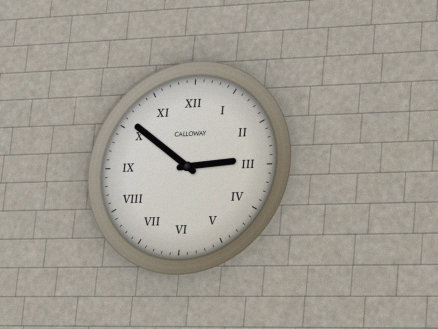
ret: 2:51
